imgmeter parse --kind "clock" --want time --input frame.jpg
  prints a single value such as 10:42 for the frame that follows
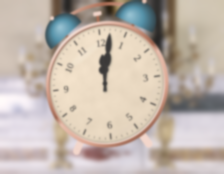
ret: 12:02
